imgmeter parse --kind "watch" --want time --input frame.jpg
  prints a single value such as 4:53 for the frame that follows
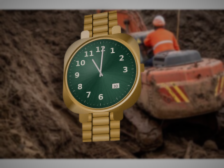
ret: 11:01
